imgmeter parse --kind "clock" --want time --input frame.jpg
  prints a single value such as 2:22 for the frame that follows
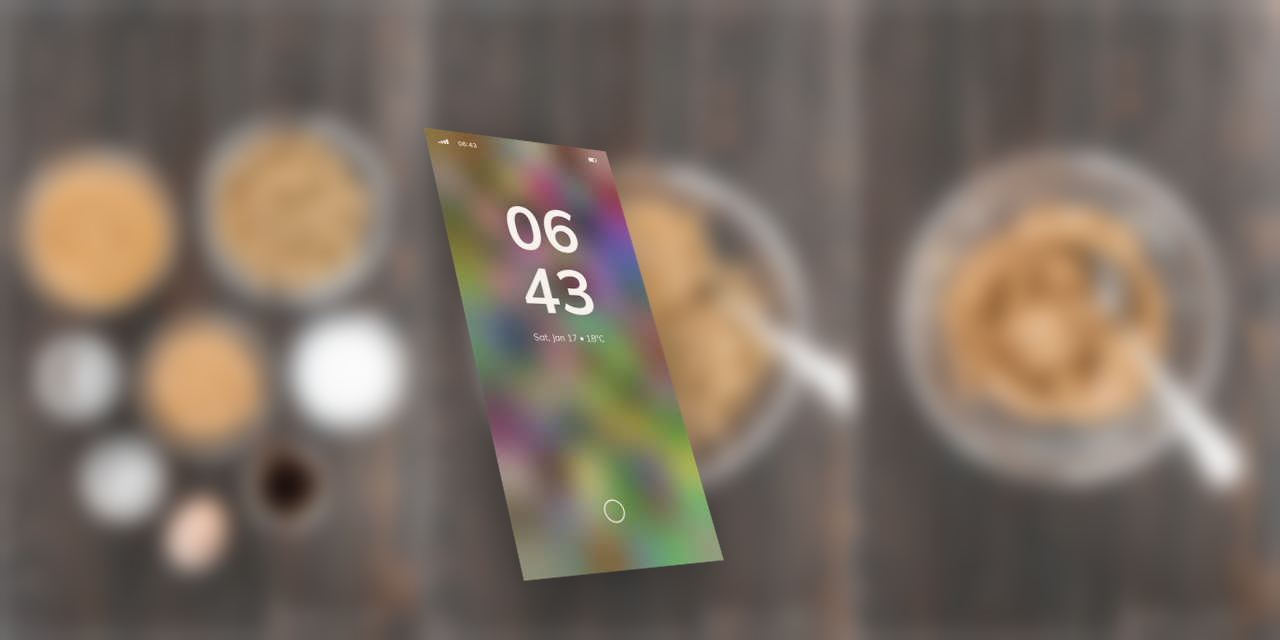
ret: 6:43
